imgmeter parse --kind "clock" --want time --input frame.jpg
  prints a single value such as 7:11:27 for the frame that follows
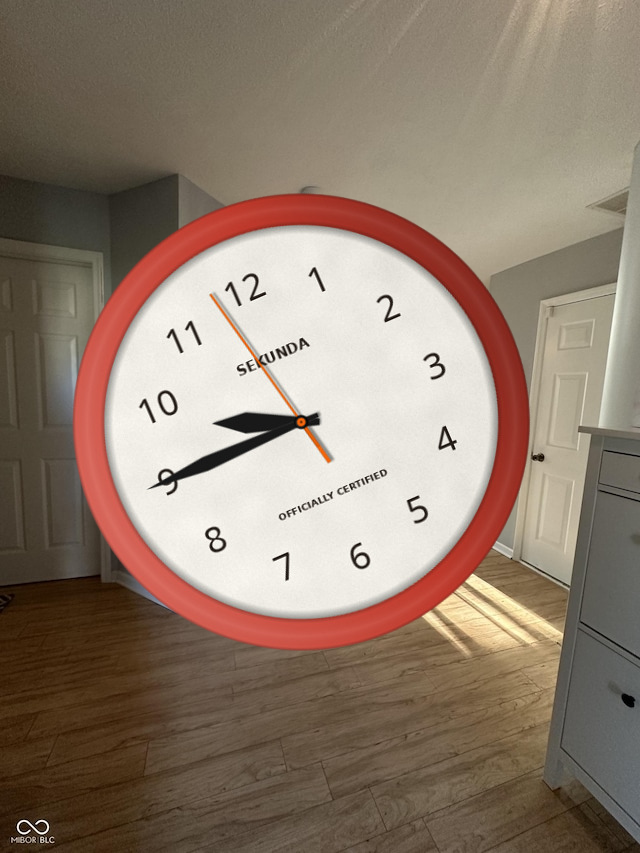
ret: 9:44:58
